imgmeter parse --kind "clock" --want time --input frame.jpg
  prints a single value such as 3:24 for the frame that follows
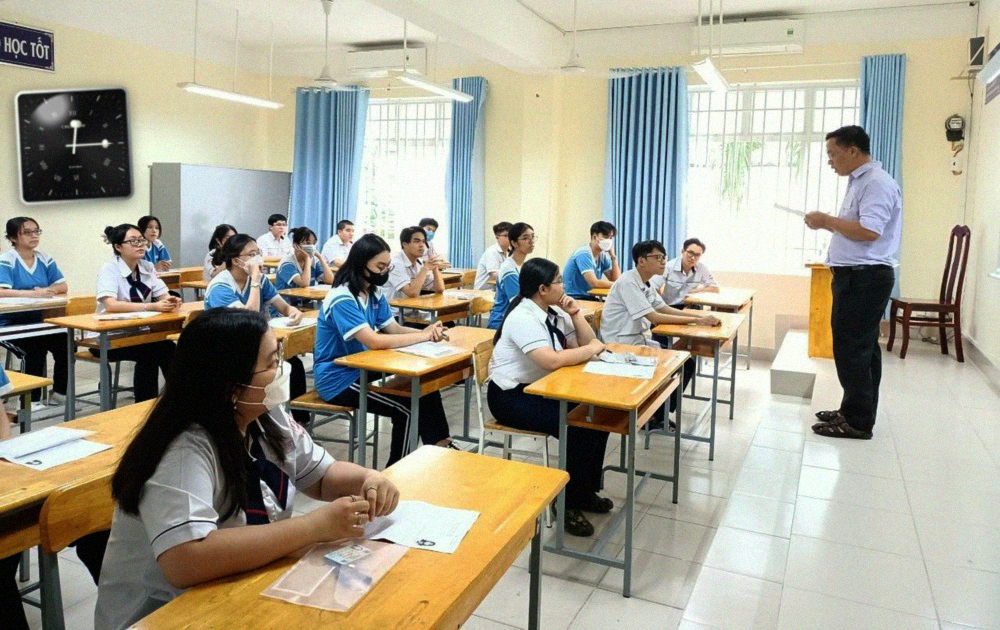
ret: 12:15
